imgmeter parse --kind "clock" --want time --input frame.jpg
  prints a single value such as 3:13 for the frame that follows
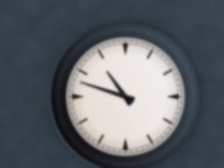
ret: 10:48
